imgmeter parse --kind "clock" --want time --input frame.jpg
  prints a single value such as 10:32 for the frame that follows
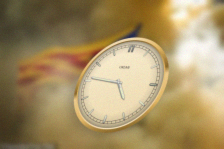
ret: 4:46
